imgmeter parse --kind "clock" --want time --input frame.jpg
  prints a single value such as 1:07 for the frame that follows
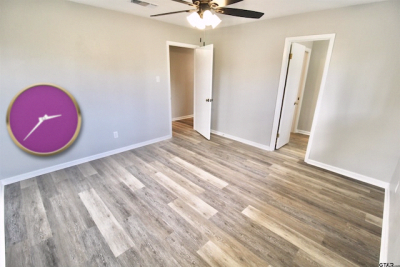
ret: 2:37
